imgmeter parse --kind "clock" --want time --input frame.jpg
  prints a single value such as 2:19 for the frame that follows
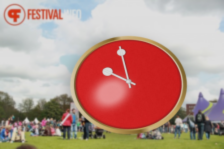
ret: 9:58
